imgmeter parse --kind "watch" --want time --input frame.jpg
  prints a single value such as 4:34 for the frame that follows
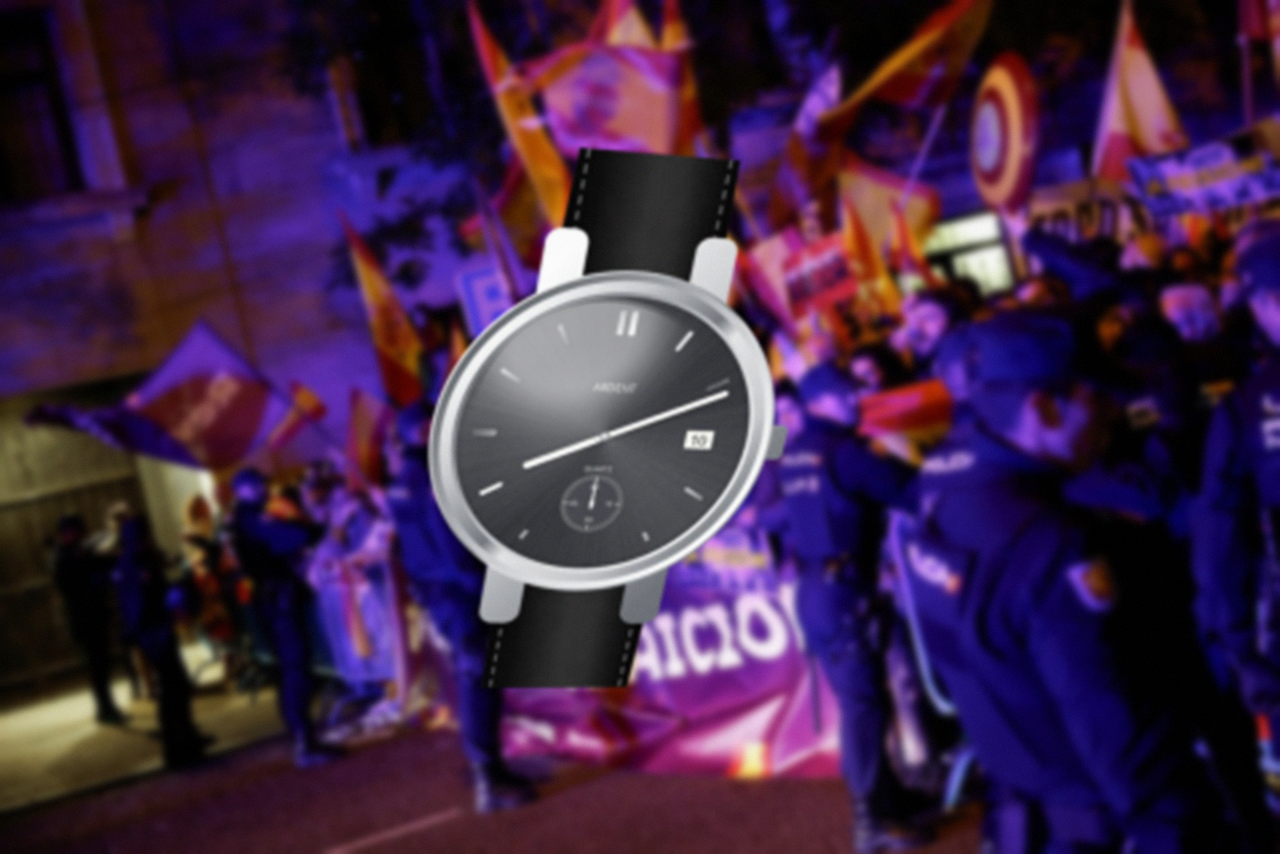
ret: 8:11
